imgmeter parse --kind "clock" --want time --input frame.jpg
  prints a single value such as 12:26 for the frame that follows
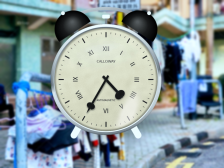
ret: 4:35
